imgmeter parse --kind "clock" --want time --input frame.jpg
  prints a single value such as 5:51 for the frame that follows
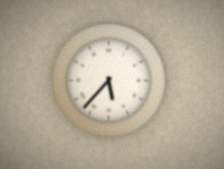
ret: 5:37
